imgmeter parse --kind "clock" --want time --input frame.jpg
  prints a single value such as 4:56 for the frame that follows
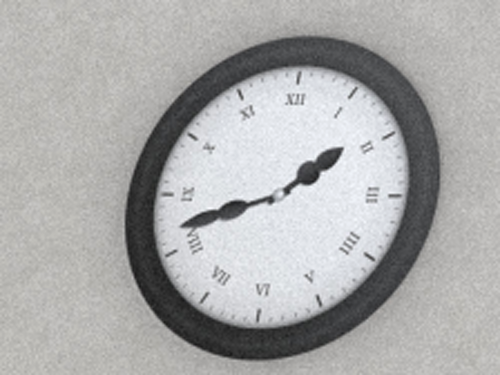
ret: 1:42
